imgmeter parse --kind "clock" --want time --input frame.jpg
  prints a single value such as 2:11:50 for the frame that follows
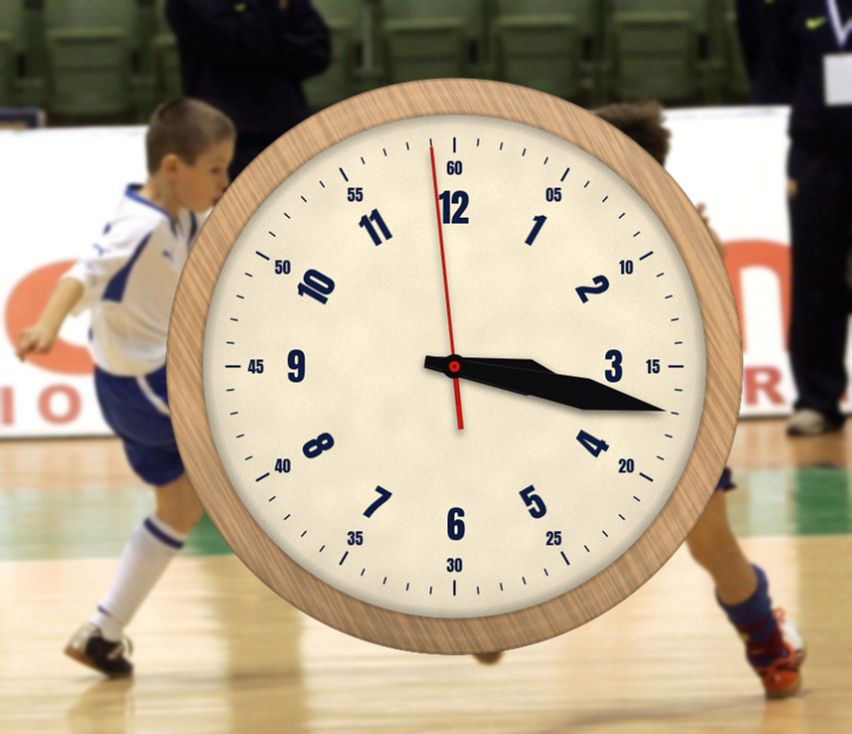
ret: 3:16:59
